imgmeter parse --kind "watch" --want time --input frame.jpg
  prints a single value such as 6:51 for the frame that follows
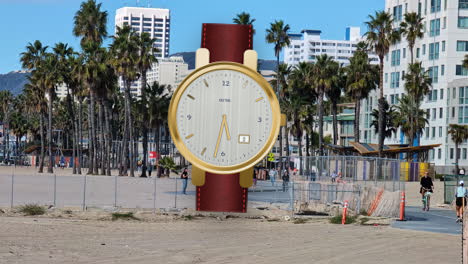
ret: 5:32
